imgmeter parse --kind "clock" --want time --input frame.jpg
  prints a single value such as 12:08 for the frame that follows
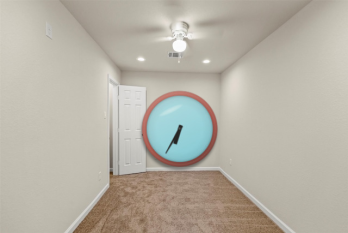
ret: 6:35
